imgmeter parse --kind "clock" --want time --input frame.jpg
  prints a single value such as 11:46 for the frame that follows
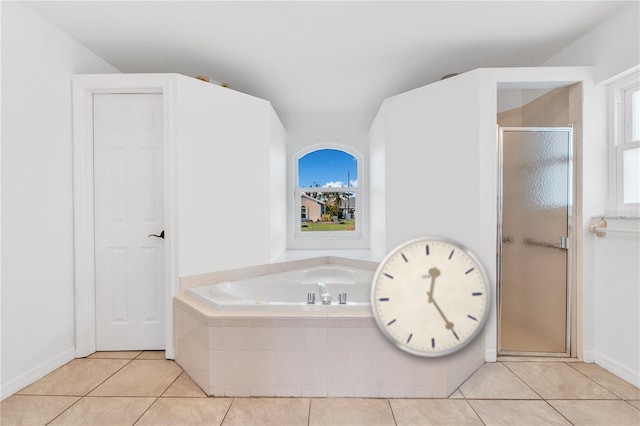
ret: 12:25
